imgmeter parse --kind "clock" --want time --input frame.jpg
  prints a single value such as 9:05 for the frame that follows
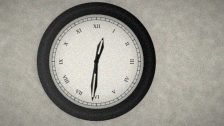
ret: 12:31
